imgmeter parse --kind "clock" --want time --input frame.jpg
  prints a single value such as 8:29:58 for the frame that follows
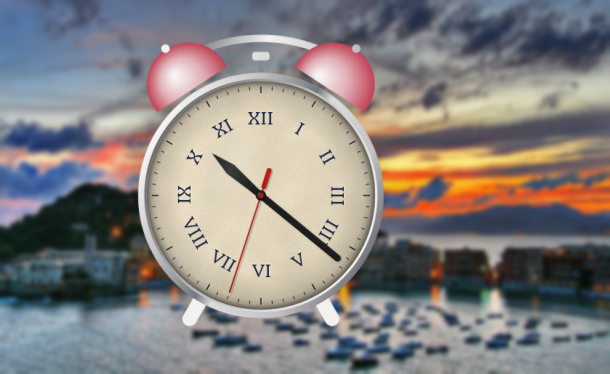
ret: 10:21:33
